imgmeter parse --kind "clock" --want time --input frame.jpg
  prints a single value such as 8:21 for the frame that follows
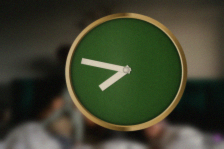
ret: 7:47
